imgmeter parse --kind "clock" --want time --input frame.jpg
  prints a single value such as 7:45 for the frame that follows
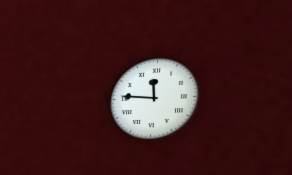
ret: 11:46
